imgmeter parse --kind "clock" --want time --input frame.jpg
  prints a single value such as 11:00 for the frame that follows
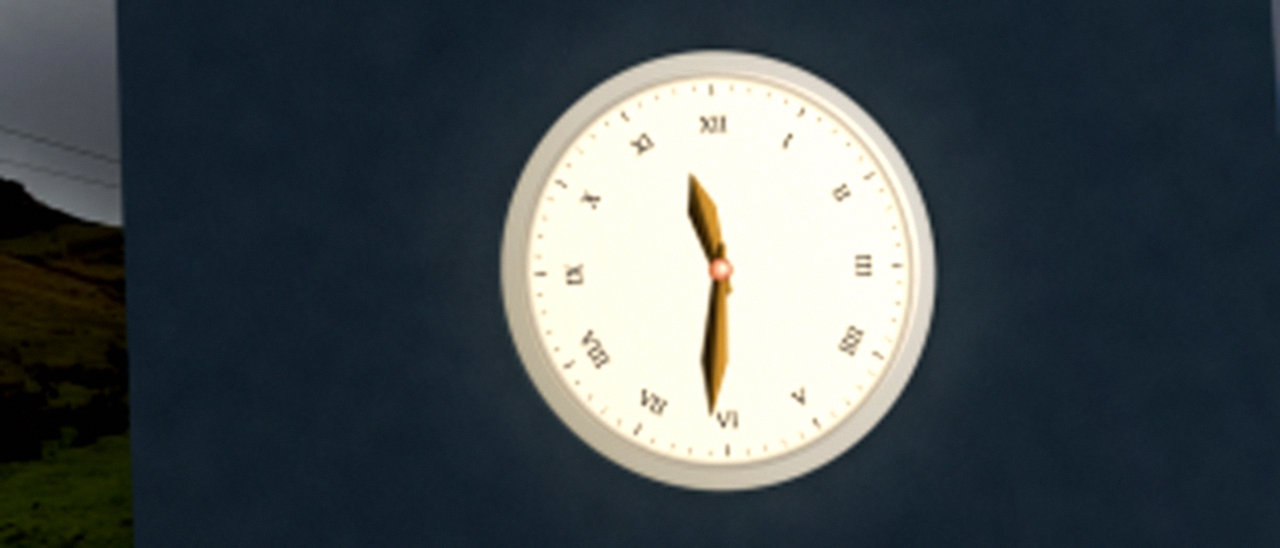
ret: 11:31
